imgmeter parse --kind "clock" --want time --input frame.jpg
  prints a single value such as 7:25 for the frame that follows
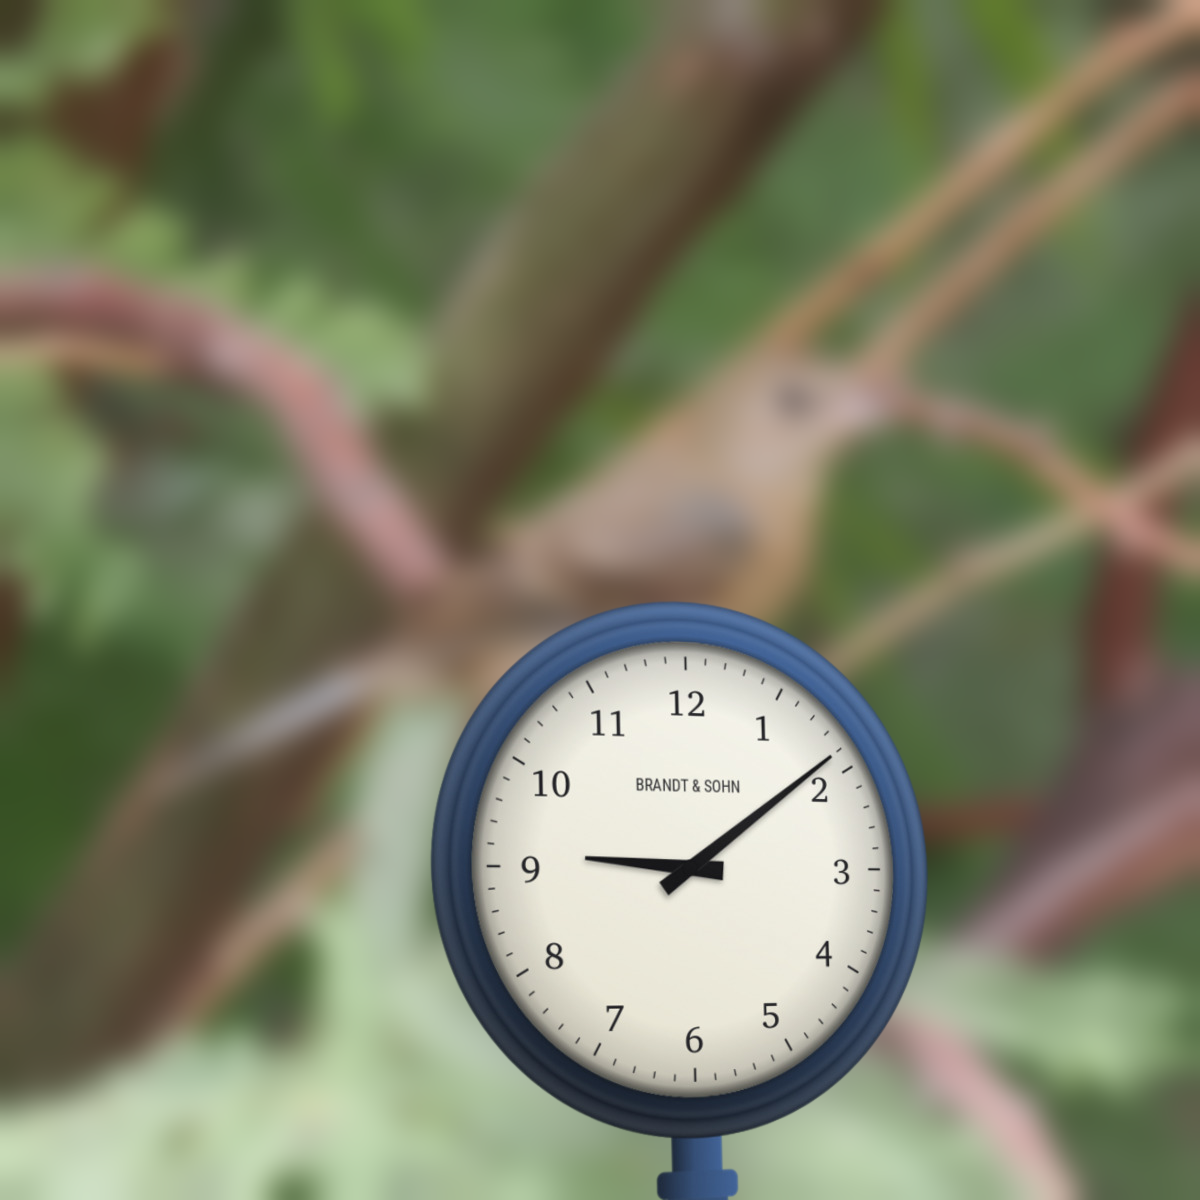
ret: 9:09
